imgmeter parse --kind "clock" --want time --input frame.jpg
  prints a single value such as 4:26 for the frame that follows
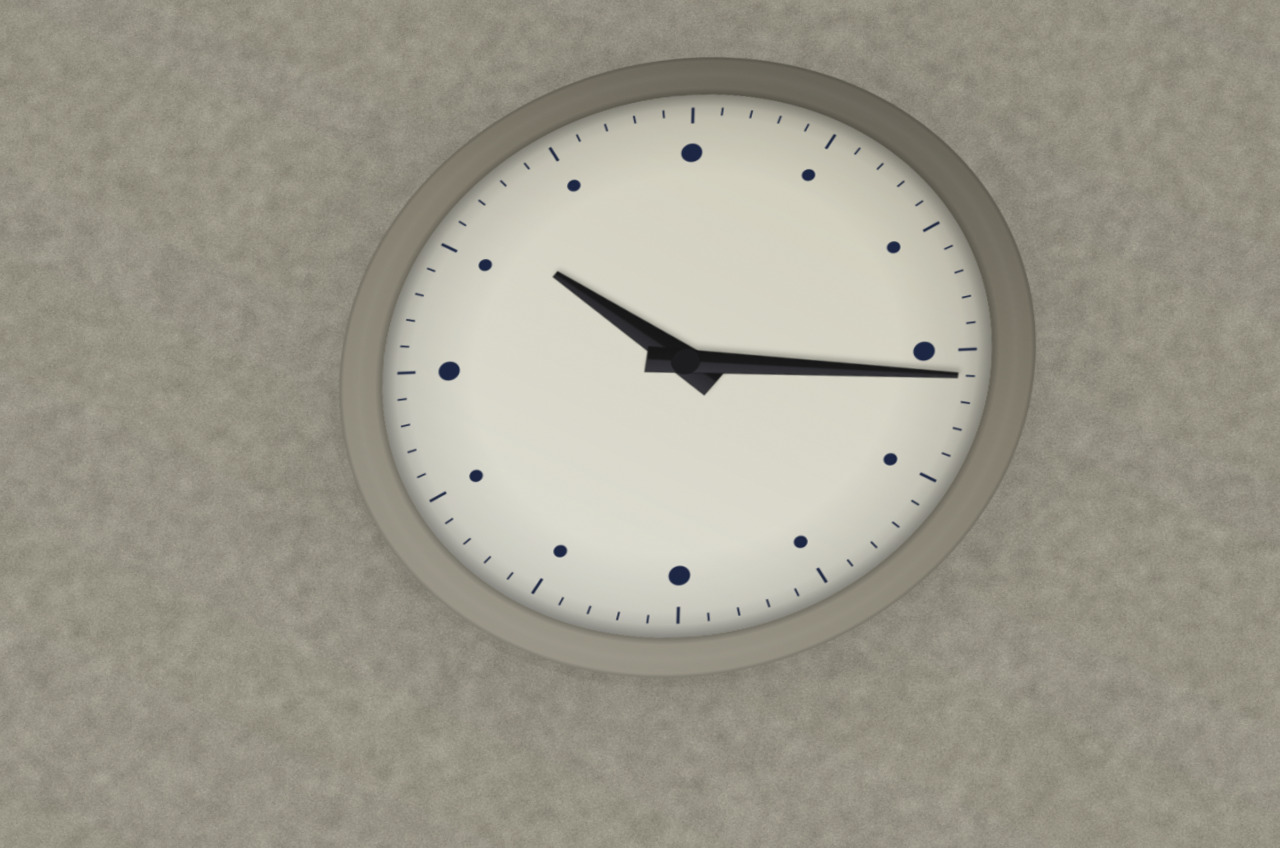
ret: 10:16
